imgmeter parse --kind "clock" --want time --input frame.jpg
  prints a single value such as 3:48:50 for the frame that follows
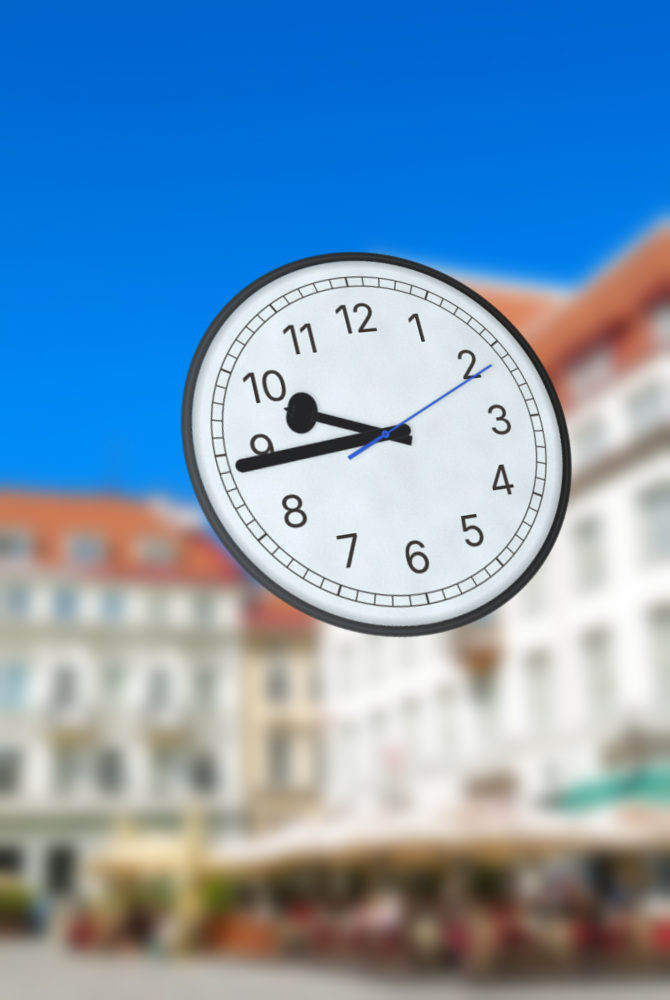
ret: 9:44:11
